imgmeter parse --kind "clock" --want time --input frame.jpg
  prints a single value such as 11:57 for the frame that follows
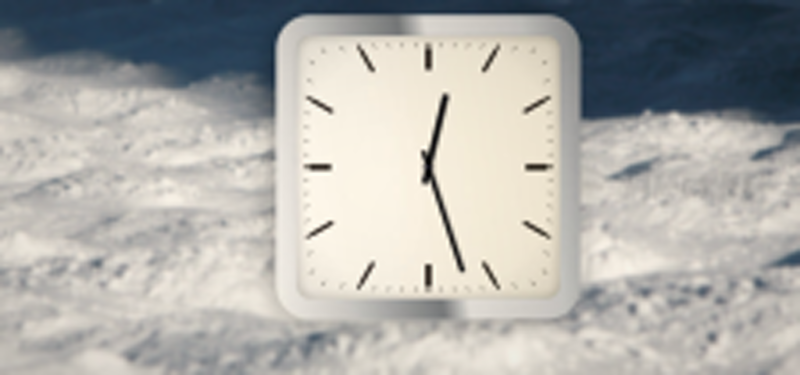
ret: 12:27
